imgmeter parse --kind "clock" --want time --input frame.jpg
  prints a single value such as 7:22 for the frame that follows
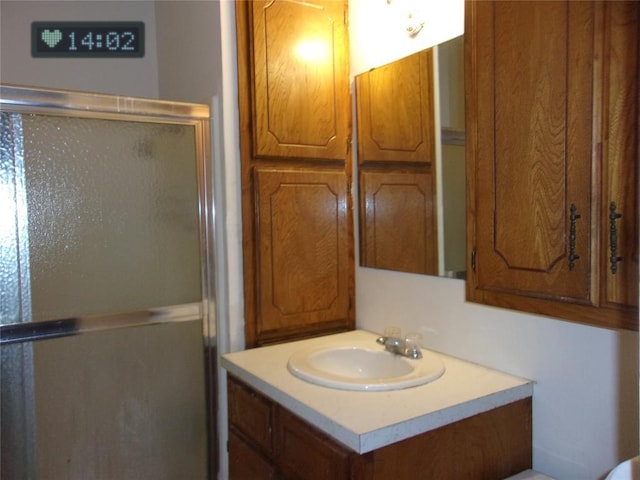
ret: 14:02
